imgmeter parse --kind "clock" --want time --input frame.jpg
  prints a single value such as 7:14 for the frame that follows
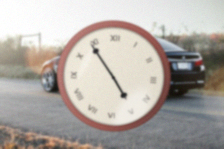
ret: 4:54
